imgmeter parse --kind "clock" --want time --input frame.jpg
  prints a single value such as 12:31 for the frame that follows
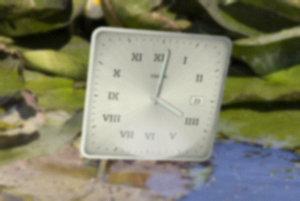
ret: 4:01
